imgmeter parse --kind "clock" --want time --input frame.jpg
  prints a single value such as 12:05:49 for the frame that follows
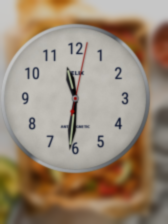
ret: 11:31:02
